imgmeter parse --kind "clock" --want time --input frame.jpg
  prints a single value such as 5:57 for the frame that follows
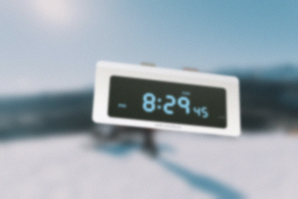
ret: 8:29
